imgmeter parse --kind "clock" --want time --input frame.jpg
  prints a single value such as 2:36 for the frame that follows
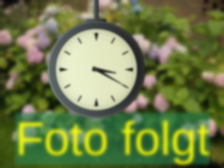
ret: 3:20
